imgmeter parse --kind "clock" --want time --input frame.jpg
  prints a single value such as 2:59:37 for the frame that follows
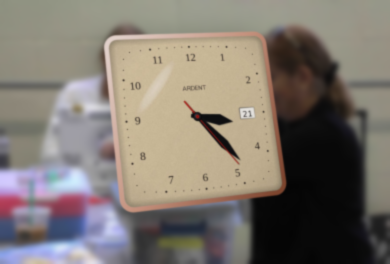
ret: 3:23:24
